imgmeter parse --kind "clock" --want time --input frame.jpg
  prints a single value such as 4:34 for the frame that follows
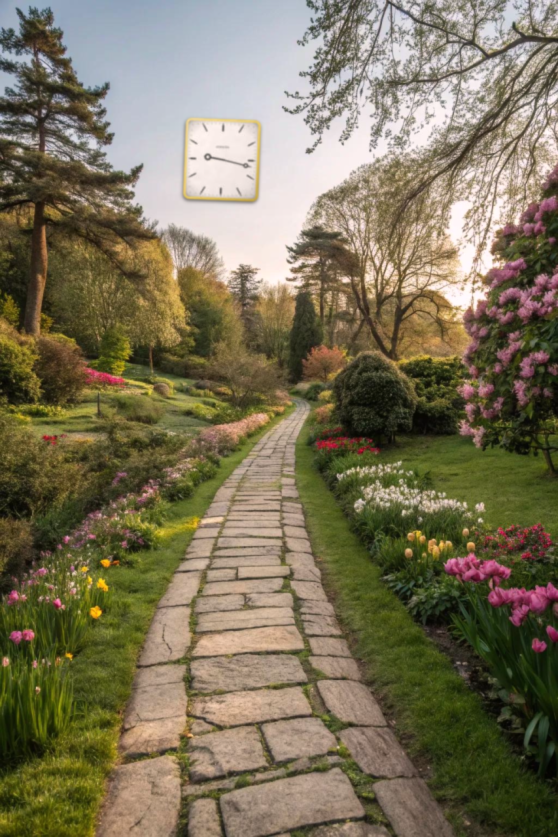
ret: 9:17
